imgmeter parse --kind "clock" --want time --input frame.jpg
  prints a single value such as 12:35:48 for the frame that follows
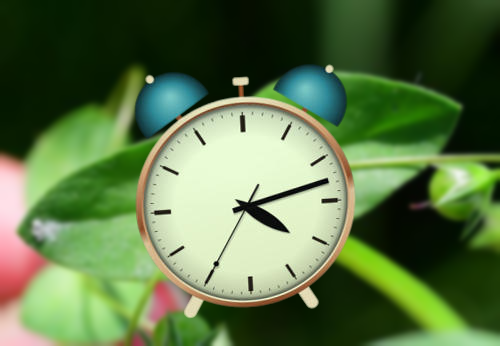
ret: 4:12:35
